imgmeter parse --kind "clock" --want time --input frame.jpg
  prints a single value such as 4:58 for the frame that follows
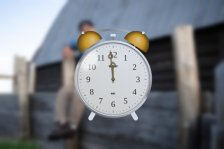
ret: 11:59
